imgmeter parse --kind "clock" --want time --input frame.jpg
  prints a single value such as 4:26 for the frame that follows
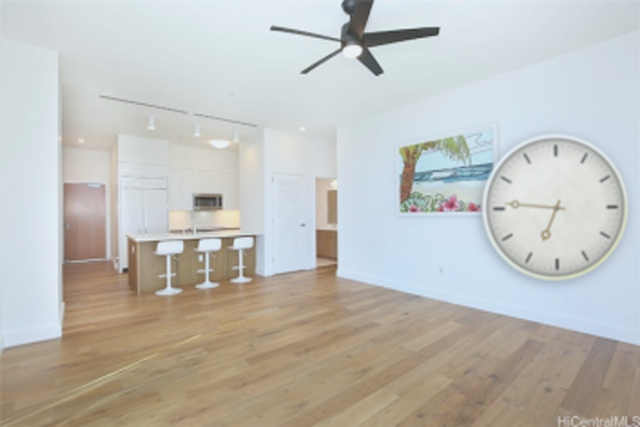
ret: 6:46
